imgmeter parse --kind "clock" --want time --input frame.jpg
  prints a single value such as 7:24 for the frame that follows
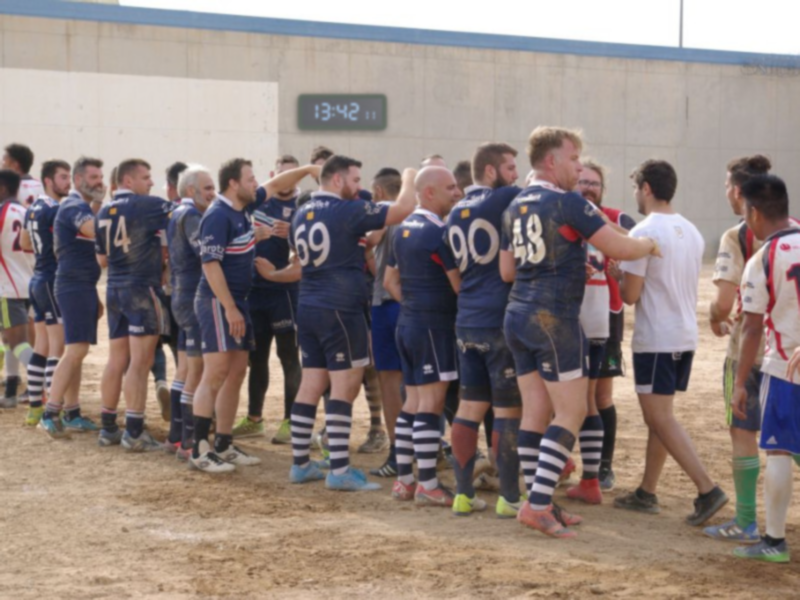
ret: 13:42
